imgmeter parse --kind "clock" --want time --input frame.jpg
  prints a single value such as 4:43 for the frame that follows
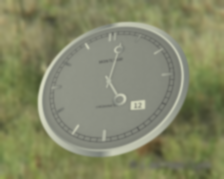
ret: 5:02
